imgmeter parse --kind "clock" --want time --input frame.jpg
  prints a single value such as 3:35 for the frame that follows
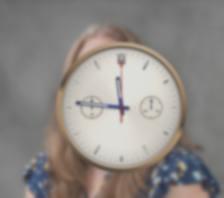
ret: 11:46
